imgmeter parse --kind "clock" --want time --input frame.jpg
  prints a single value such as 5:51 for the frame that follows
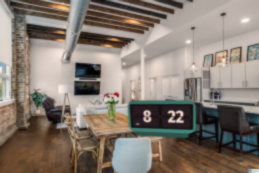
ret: 8:22
